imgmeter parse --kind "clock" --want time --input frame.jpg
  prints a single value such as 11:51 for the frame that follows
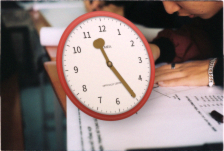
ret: 11:25
